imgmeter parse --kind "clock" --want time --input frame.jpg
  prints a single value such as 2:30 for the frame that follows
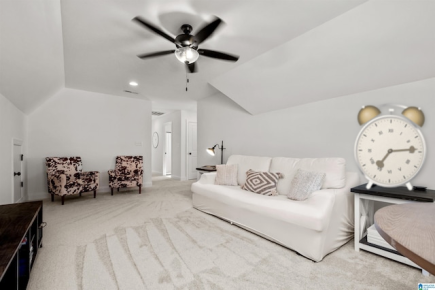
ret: 7:14
